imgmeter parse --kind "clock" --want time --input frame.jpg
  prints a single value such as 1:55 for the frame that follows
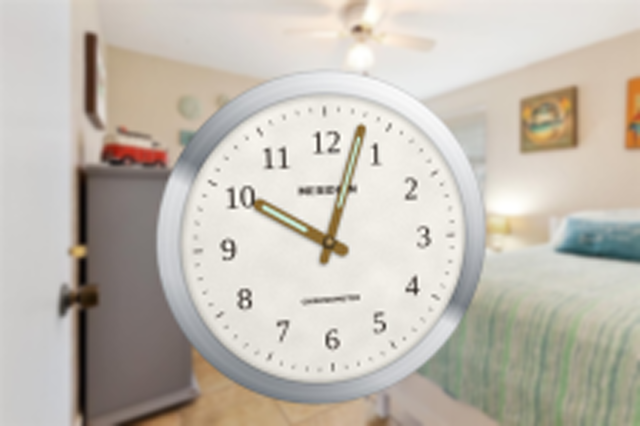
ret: 10:03
